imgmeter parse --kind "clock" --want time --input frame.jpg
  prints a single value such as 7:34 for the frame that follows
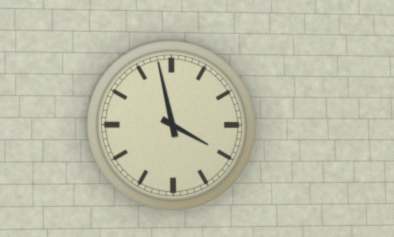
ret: 3:58
